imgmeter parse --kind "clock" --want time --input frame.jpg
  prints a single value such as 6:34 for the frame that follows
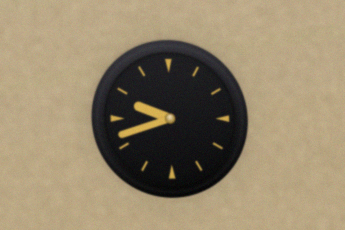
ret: 9:42
